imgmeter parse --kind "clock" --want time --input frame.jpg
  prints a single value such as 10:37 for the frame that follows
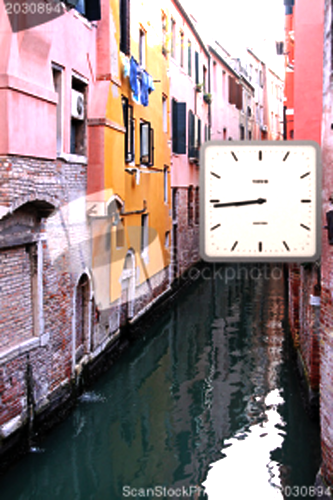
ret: 8:44
